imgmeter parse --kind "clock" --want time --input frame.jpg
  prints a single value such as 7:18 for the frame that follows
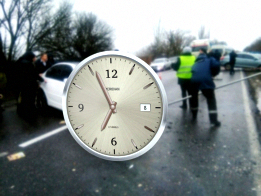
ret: 6:56
